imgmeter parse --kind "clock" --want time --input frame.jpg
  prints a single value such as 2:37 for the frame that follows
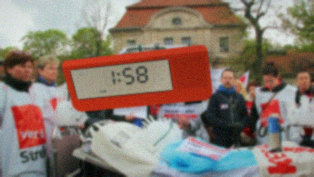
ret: 1:58
